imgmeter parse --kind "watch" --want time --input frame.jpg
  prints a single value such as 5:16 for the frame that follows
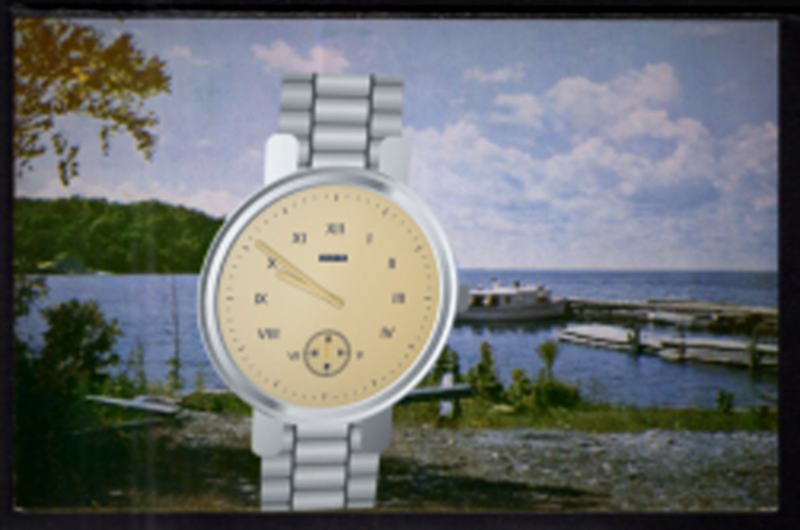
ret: 9:51
